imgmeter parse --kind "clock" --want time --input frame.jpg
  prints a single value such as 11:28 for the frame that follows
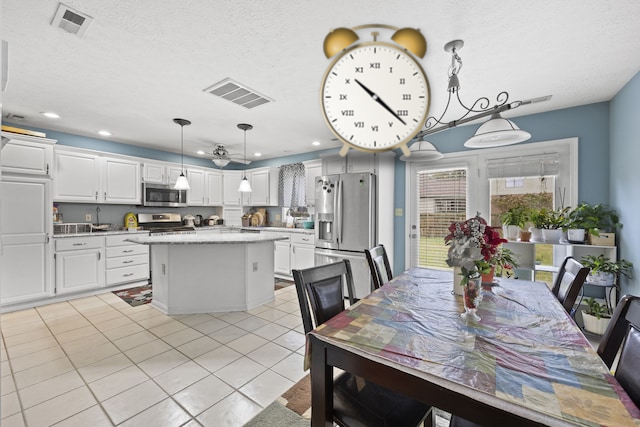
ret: 10:22
